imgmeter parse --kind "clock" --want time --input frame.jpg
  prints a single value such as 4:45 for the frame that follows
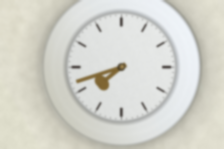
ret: 7:42
